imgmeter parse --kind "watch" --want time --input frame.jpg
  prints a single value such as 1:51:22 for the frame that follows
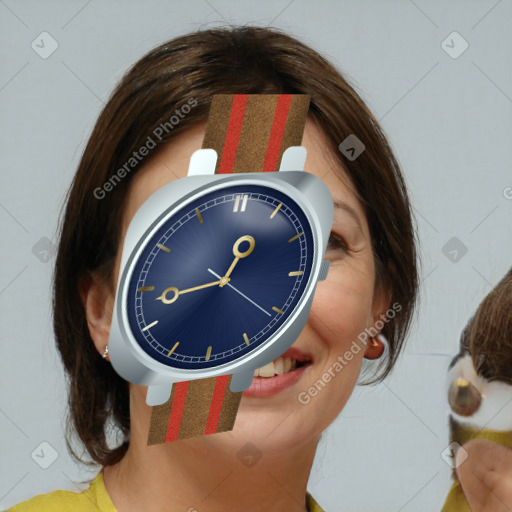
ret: 12:43:21
